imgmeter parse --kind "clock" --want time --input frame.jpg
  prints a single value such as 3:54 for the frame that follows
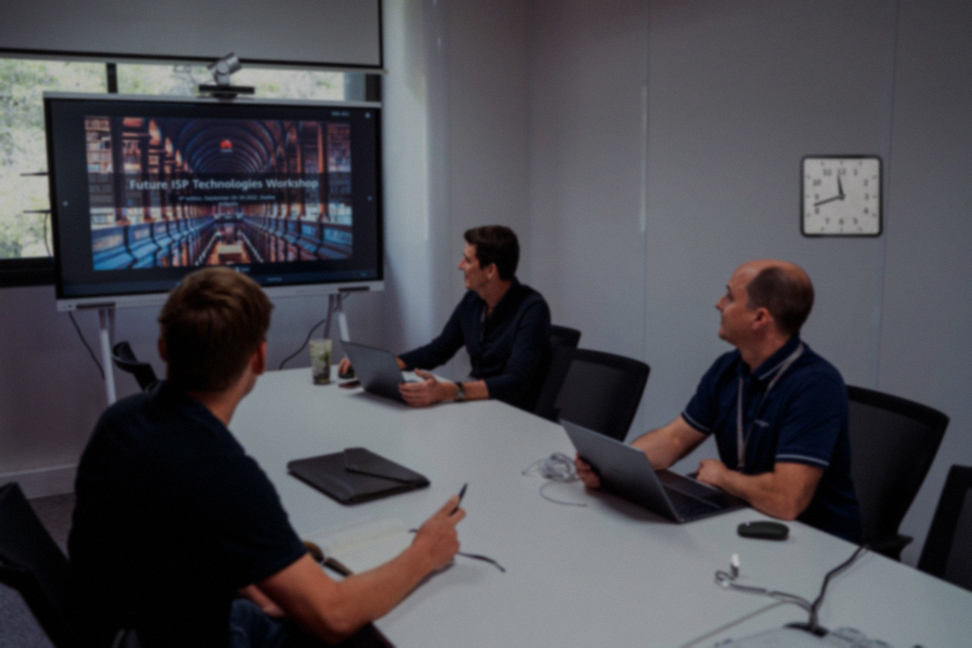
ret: 11:42
